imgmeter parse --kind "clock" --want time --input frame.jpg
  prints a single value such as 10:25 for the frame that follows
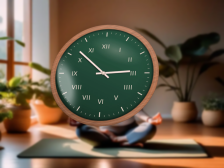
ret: 2:52
